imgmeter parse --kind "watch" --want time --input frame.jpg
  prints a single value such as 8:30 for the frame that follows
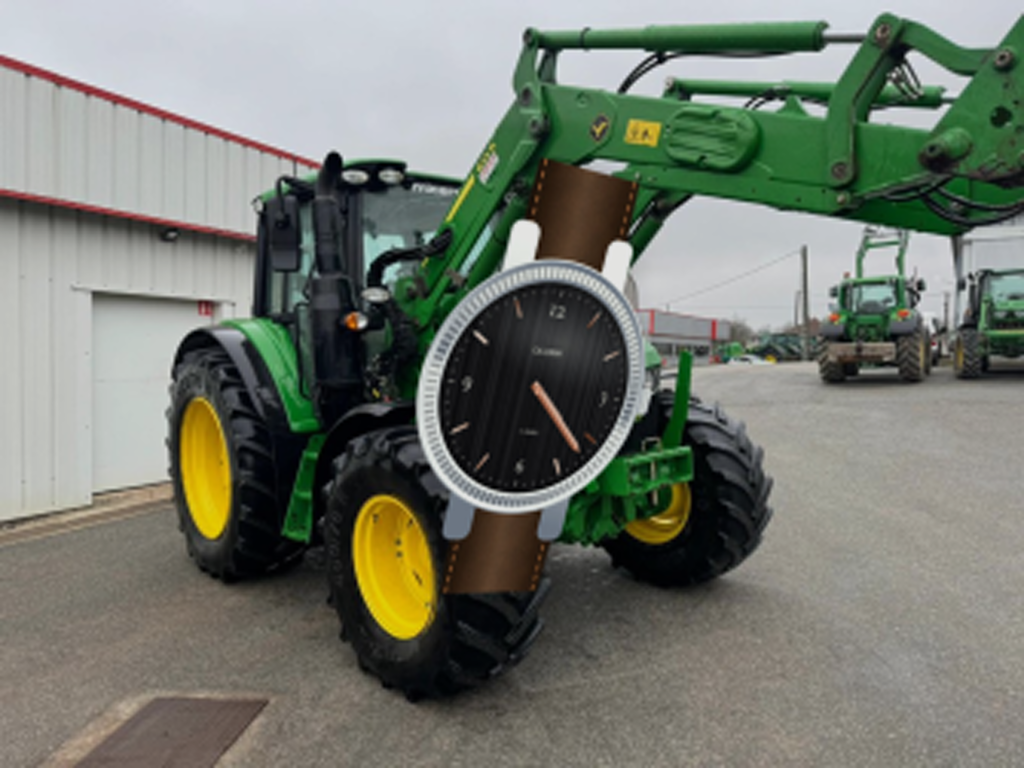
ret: 4:22
